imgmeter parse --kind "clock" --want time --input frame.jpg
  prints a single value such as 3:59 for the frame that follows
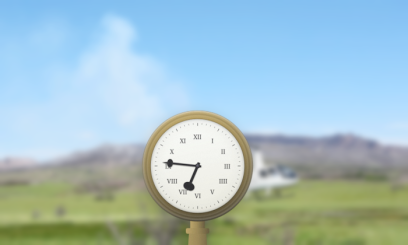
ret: 6:46
